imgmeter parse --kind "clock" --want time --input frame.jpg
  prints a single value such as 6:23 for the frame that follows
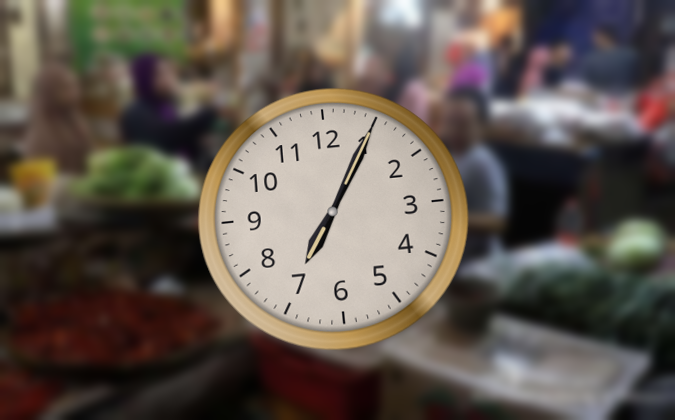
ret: 7:05
